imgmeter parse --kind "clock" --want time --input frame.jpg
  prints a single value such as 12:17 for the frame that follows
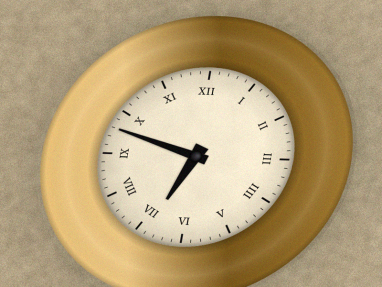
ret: 6:48
